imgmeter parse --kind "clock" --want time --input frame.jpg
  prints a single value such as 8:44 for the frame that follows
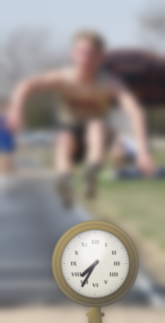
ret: 7:35
